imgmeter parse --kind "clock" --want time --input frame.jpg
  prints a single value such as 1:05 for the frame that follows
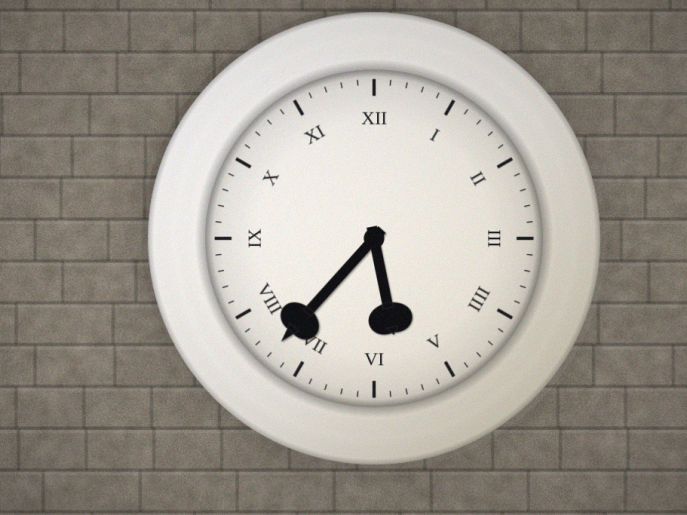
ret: 5:37
